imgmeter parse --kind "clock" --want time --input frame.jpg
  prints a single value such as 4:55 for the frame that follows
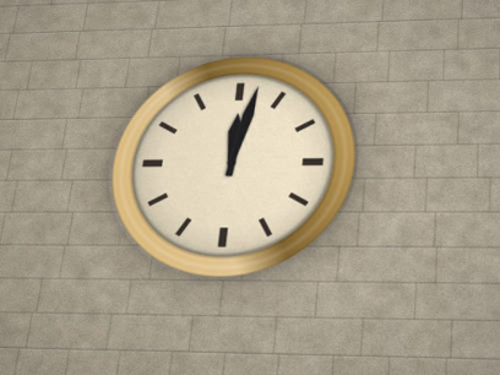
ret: 12:02
